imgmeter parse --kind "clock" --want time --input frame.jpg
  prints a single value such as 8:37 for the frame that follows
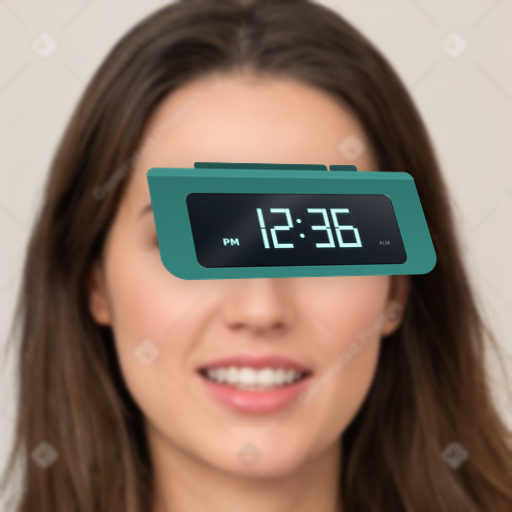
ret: 12:36
